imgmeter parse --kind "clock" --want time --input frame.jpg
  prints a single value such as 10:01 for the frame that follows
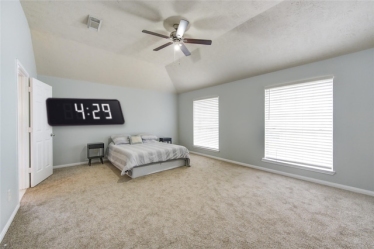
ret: 4:29
